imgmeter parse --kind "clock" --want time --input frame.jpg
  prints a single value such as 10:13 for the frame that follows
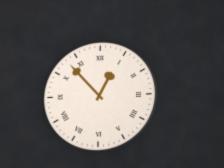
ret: 12:53
